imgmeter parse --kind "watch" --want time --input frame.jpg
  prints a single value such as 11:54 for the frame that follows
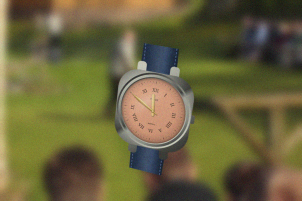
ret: 11:50
